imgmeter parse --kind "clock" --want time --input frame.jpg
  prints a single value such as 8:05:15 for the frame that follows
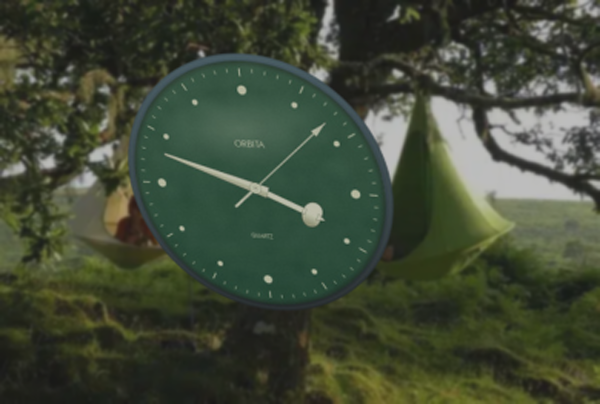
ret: 3:48:08
